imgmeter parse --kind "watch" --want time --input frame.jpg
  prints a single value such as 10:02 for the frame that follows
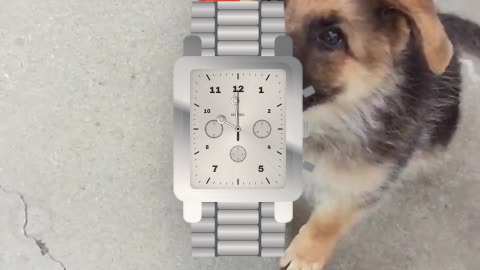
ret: 9:59
